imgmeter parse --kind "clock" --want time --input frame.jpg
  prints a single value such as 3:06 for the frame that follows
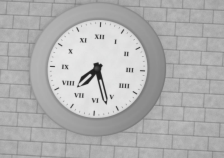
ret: 7:27
